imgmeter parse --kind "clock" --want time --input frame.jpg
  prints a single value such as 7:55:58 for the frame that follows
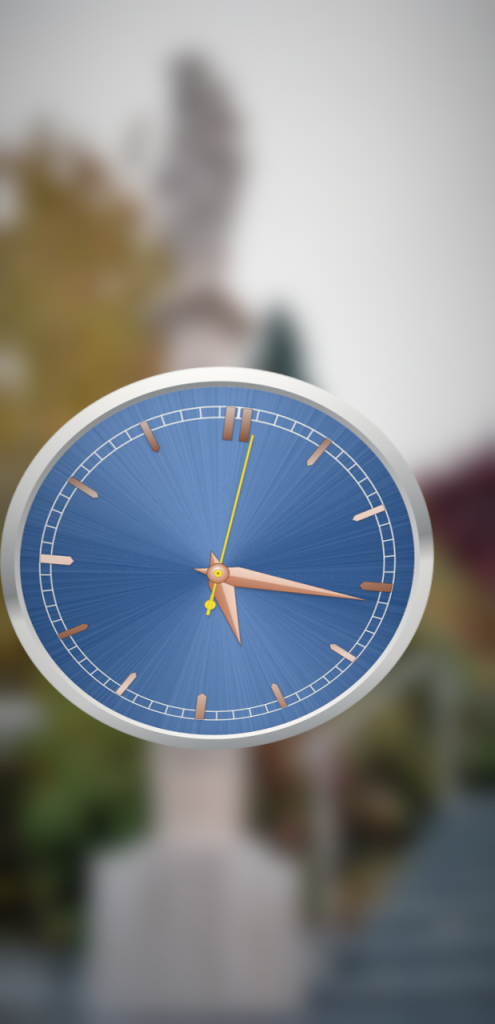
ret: 5:16:01
